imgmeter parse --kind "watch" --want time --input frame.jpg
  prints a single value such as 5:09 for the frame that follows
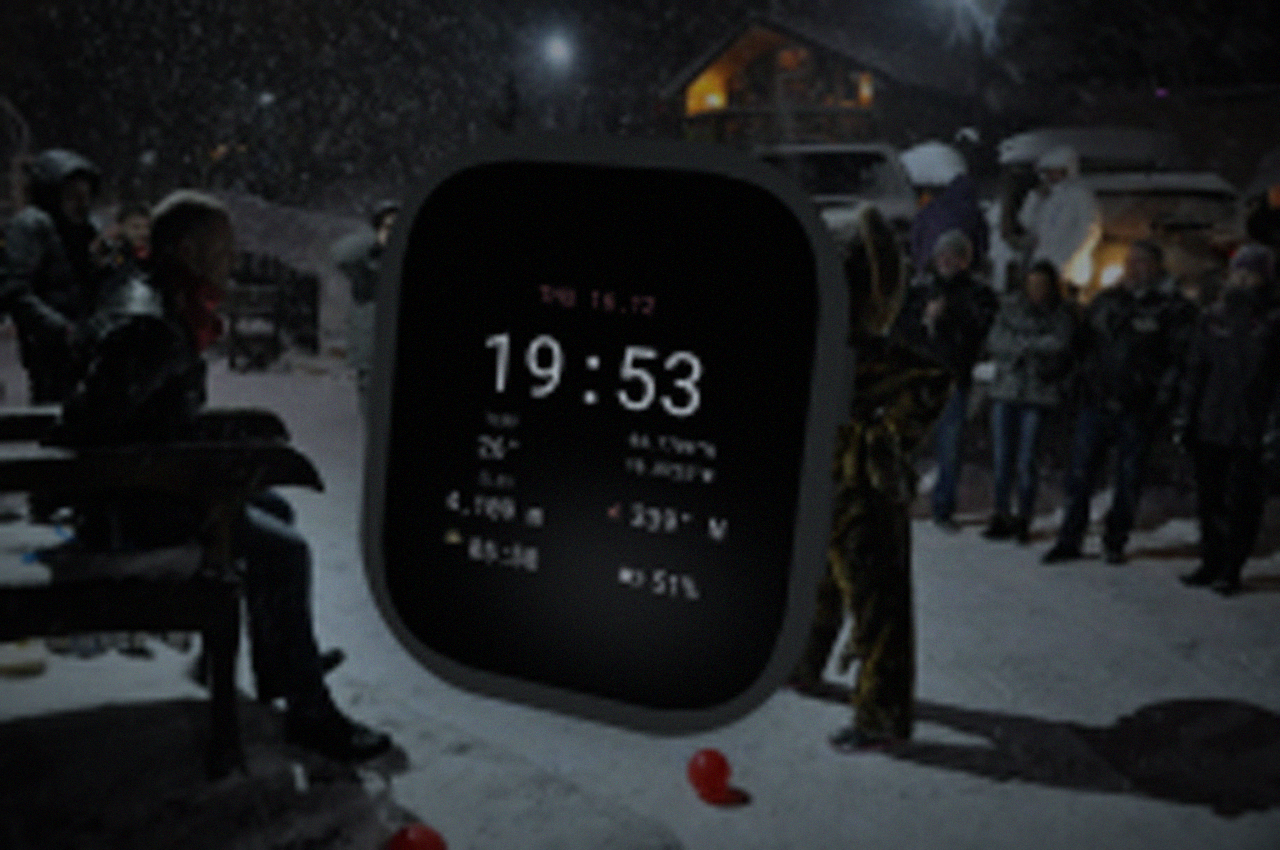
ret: 19:53
